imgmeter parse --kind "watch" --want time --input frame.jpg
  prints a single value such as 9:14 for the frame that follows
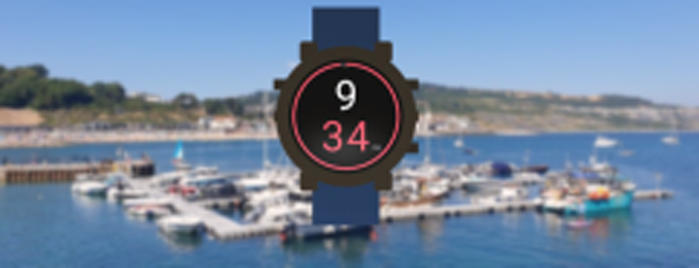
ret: 9:34
